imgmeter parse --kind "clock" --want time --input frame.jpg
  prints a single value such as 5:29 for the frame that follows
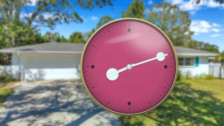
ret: 8:12
